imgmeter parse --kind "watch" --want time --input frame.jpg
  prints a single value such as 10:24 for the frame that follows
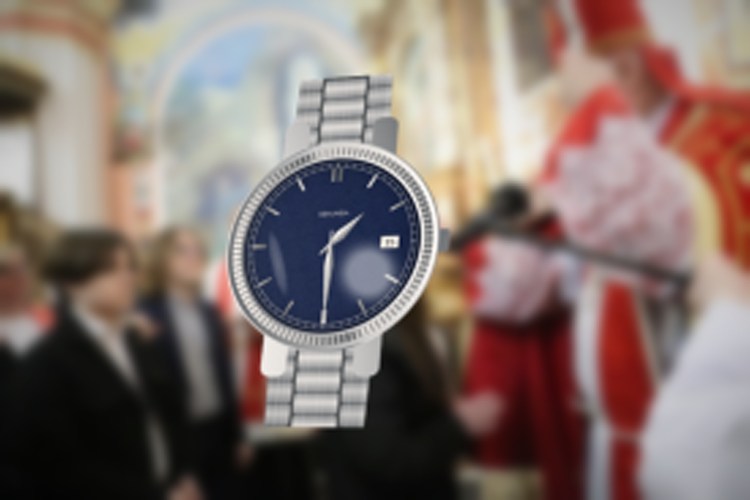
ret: 1:30
